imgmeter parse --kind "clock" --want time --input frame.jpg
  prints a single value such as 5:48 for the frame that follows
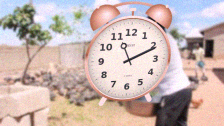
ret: 11:11
